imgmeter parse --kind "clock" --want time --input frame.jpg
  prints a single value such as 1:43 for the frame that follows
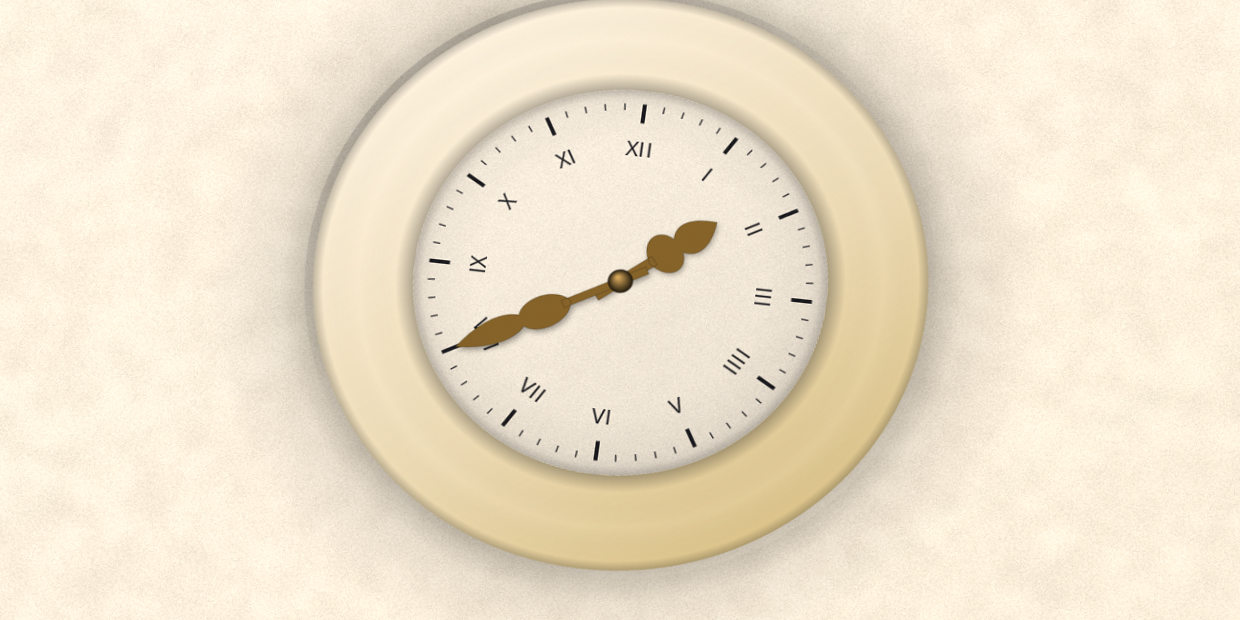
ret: 1:40
